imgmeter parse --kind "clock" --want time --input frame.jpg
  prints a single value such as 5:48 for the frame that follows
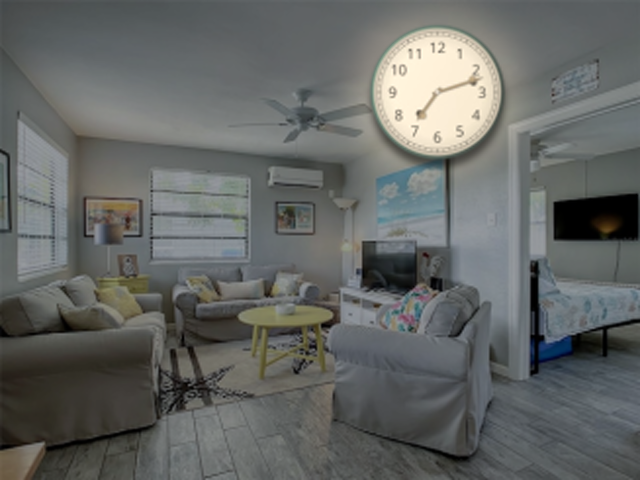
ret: 7:12
